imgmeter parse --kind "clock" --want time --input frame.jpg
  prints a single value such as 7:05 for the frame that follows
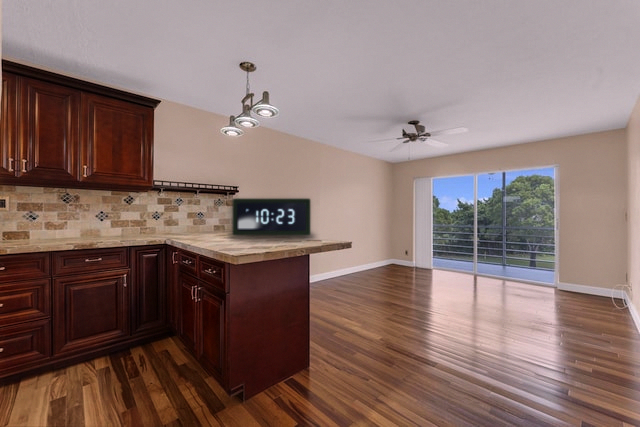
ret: 10:23
